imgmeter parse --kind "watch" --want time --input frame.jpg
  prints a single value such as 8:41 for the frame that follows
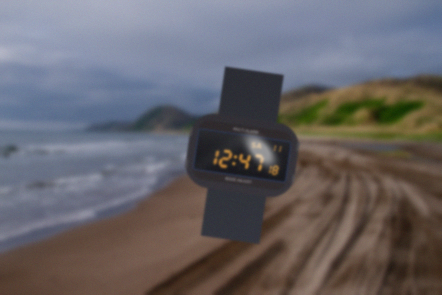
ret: 12:47
